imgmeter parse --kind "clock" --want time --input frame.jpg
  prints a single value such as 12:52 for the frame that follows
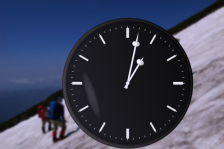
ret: 1:02
